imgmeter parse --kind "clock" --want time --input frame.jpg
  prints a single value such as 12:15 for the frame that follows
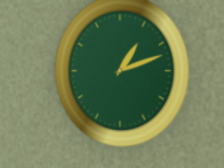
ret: 1:12
